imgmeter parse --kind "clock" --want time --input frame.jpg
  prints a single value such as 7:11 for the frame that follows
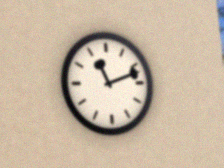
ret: 11:12
